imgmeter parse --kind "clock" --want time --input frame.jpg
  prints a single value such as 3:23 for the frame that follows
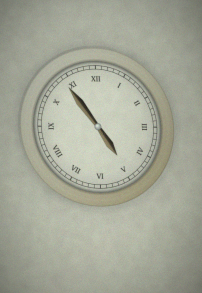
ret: 4:54
